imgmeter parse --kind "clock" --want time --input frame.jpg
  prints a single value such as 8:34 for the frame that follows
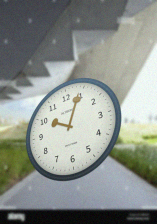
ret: 10:04
